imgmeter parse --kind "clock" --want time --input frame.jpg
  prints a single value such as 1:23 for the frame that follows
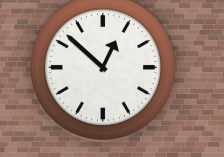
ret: 12:52
